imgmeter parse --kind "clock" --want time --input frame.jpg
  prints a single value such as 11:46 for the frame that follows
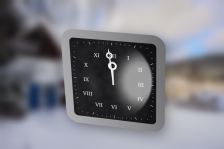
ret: 11:59
